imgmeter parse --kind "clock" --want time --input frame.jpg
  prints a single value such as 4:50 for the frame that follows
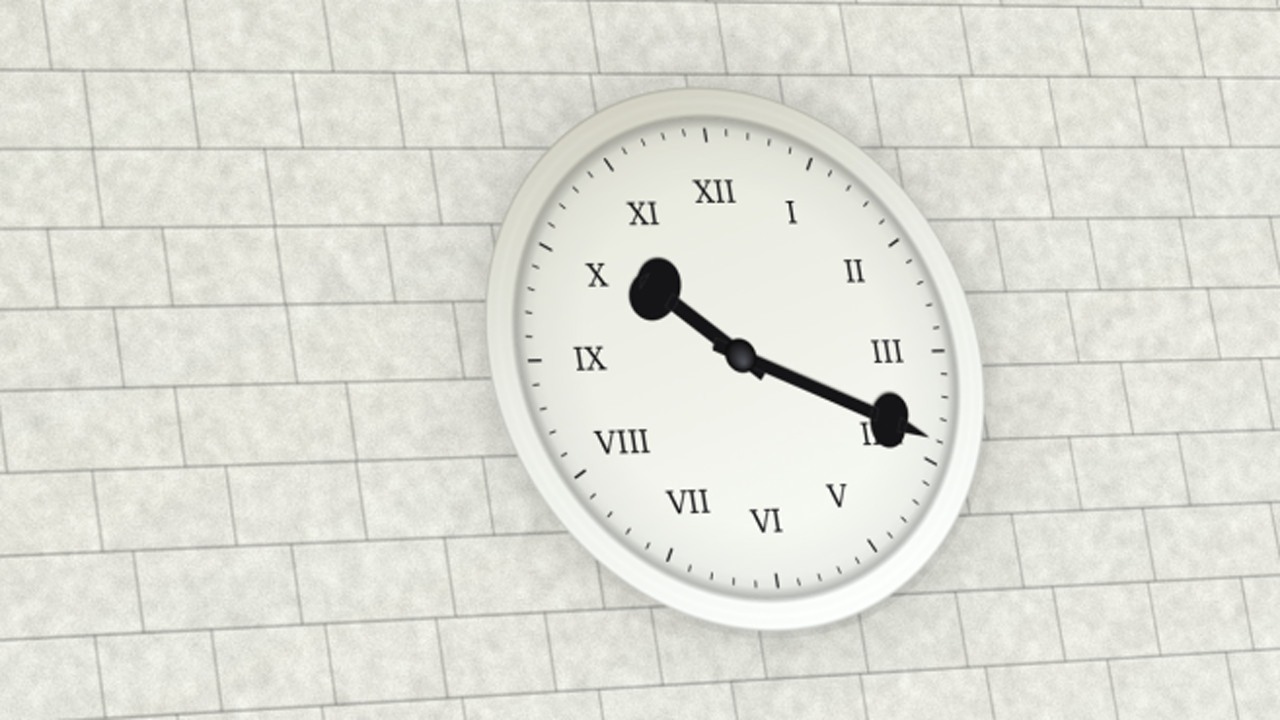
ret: 10:19
